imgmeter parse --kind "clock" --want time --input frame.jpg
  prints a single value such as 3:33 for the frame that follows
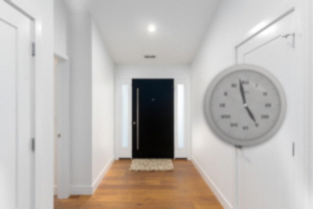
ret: 4:58
